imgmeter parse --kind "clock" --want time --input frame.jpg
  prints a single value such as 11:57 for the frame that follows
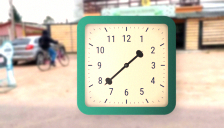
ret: 1:38
